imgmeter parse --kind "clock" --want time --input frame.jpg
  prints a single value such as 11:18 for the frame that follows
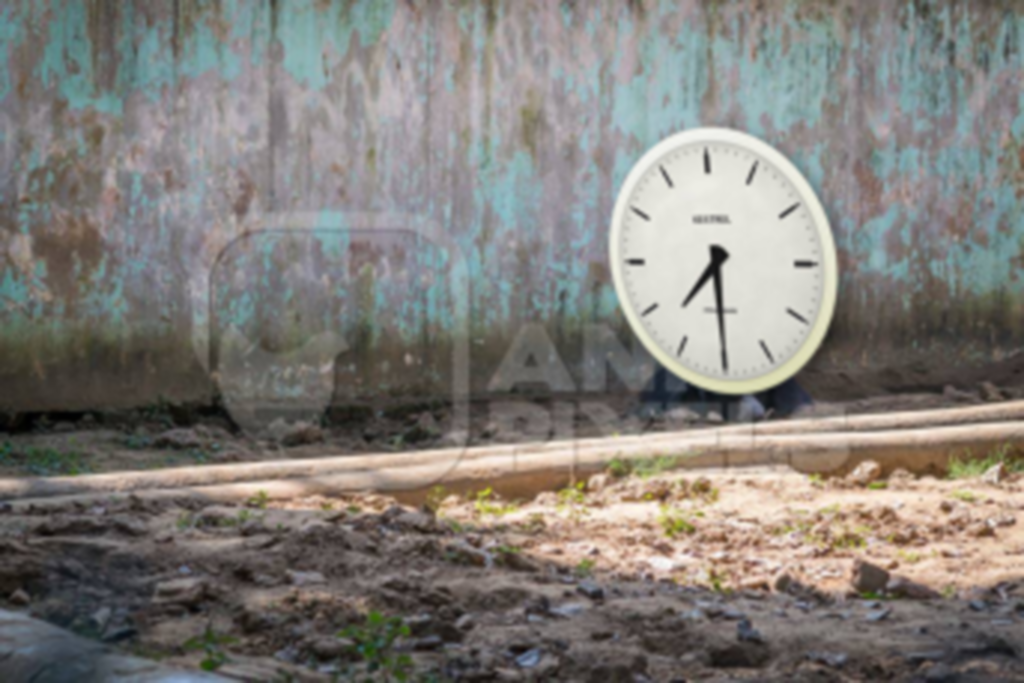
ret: 7:30
